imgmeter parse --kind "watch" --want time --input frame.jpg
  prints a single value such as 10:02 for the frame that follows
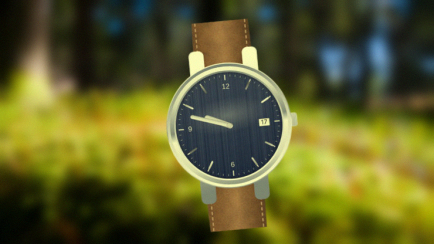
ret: 9:48
